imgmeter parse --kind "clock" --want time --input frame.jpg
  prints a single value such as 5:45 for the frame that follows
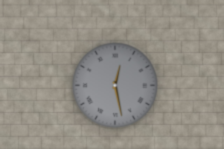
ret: 12:28
